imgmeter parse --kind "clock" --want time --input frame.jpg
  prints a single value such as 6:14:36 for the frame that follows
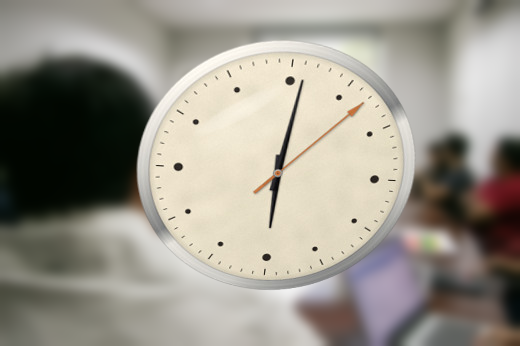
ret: 6:01:07
